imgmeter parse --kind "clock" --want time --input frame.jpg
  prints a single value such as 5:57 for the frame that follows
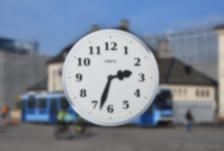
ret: 2:33
